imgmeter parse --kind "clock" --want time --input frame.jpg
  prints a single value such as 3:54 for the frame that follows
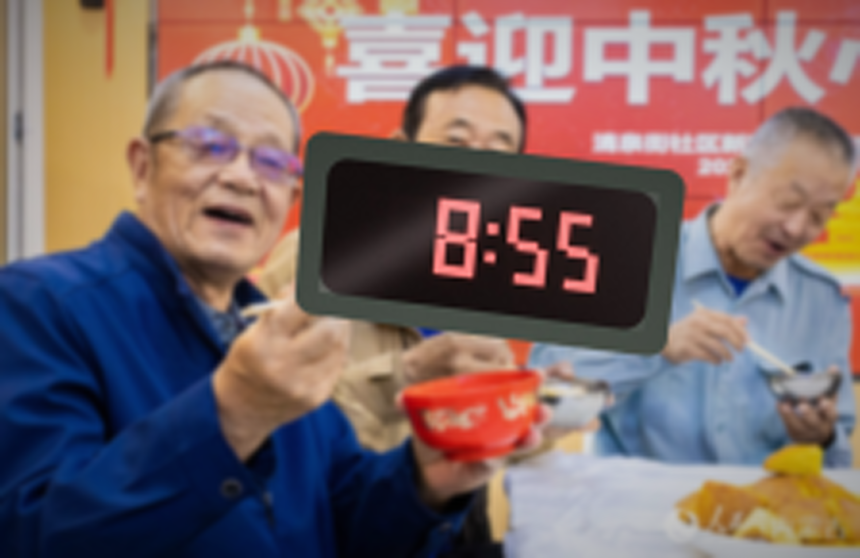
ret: 8:55
